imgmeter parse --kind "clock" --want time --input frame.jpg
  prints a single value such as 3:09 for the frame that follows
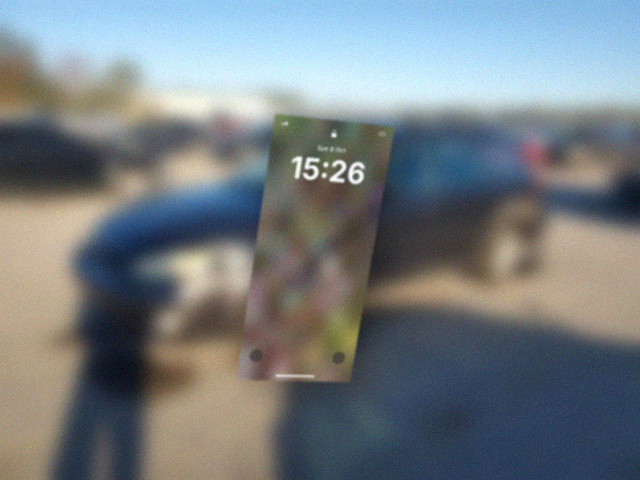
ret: 15:26
